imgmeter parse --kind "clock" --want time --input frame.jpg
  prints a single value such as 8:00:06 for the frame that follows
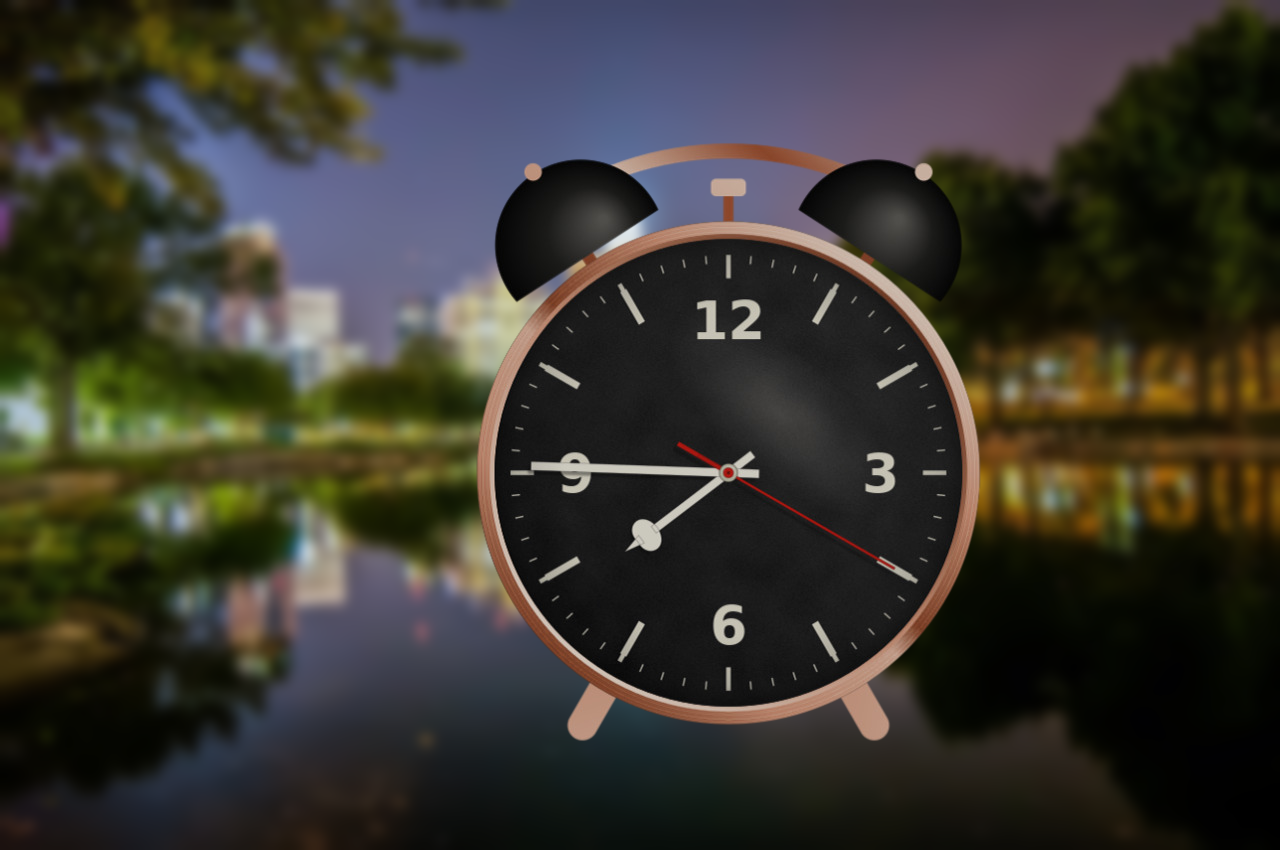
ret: 7:45:20
